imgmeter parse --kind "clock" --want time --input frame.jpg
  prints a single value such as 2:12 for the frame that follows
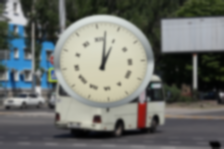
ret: 1:02
